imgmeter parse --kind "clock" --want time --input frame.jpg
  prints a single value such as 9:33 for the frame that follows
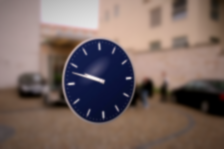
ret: 9:48
